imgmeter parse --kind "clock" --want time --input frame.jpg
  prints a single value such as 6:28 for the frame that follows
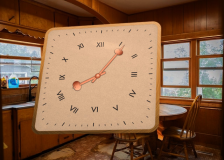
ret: 8:06
